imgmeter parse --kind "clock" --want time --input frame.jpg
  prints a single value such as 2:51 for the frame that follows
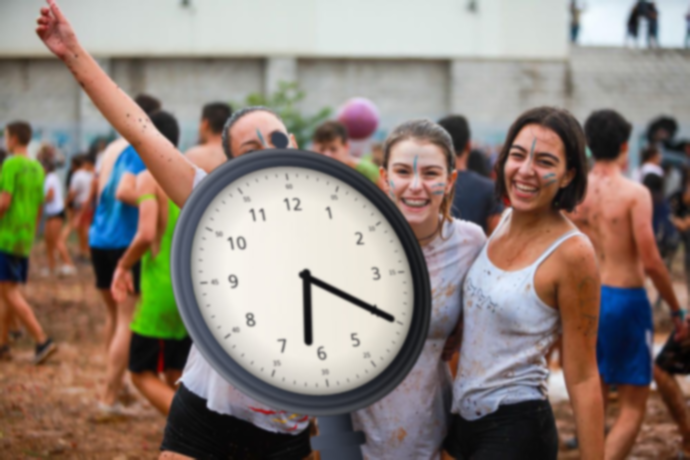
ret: 6:20
